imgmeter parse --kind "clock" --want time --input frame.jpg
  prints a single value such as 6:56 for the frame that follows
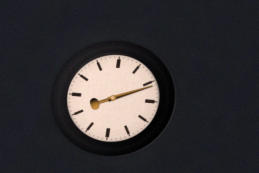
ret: 8:11
